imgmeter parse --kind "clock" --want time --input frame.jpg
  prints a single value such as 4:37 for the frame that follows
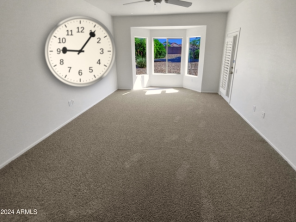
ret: 9:06
